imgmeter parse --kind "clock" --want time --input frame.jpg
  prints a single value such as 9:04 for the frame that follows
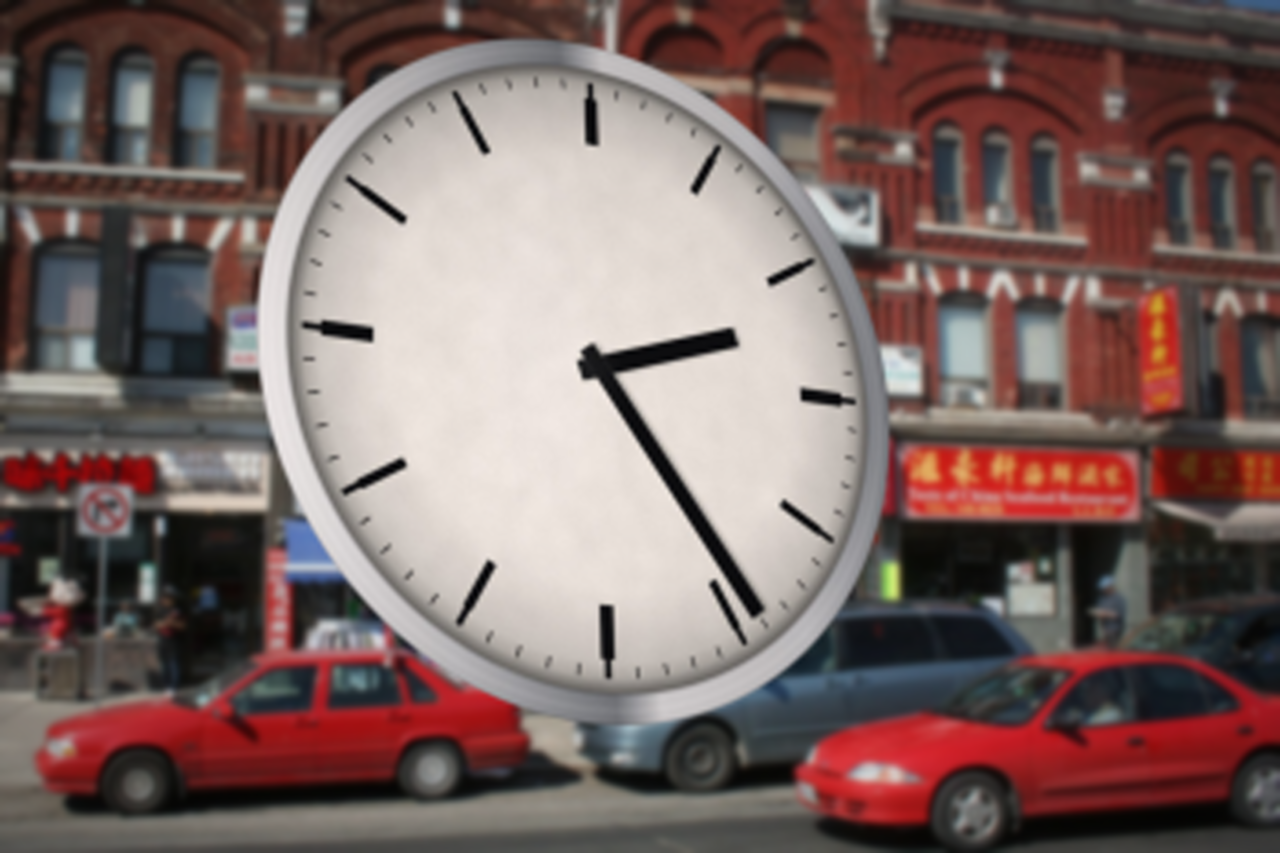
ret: 2:24
